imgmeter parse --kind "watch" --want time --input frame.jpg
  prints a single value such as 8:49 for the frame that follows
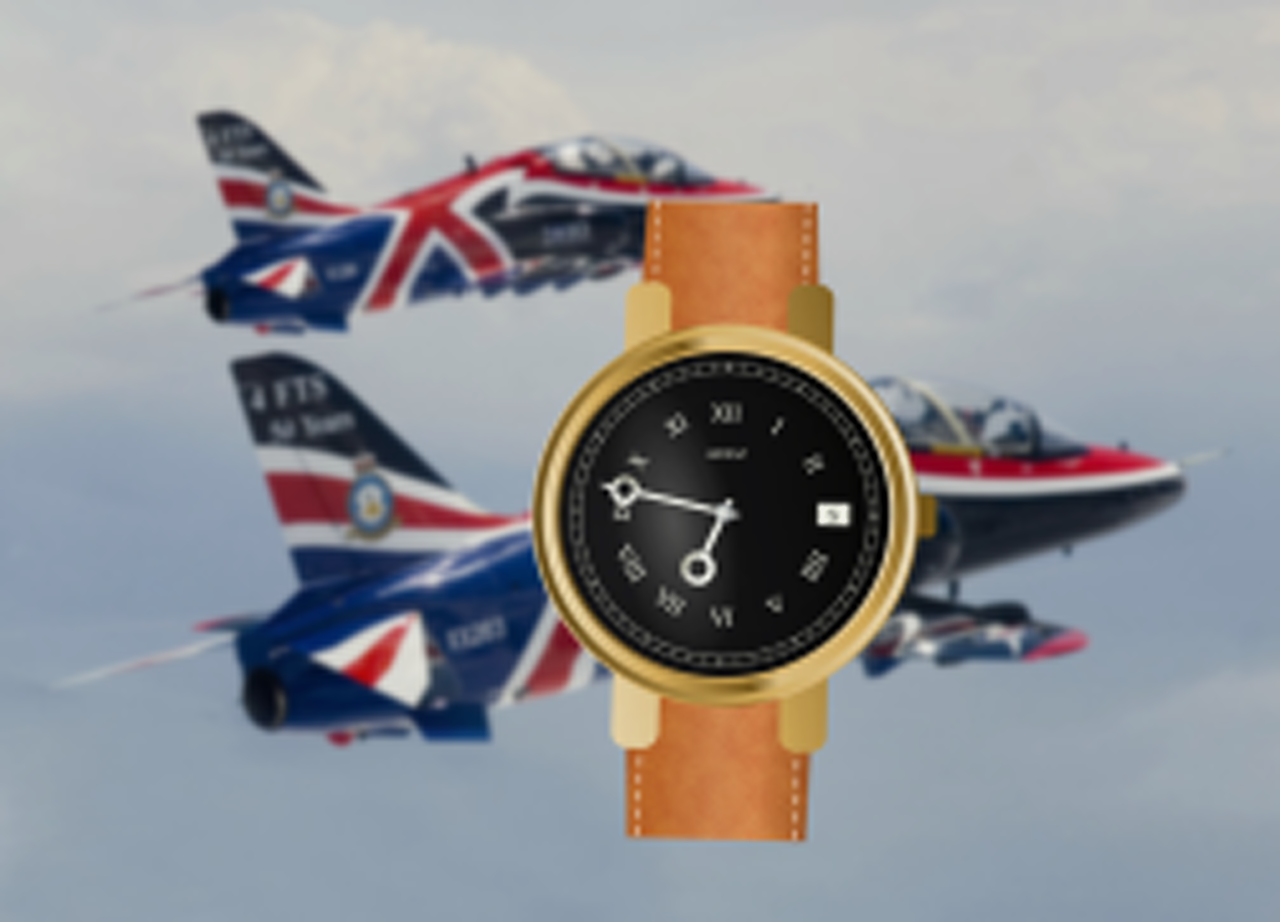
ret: 6:47
